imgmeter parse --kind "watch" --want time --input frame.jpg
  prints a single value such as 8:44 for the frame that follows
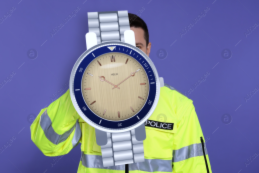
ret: 10:10
